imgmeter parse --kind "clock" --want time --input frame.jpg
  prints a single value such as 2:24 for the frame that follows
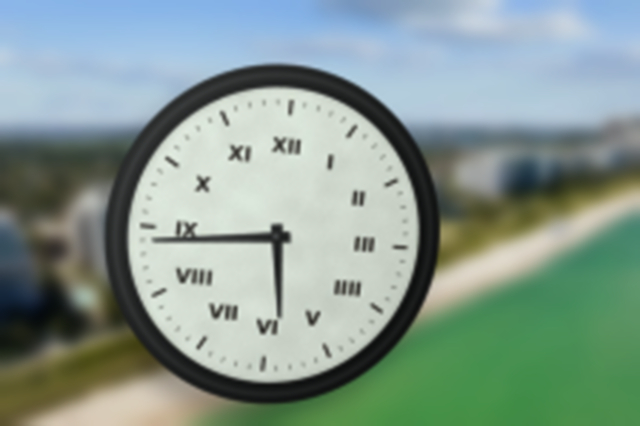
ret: 5:44
